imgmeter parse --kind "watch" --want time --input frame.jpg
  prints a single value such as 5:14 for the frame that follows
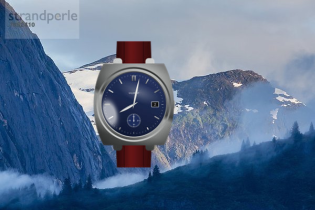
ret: 8:02
